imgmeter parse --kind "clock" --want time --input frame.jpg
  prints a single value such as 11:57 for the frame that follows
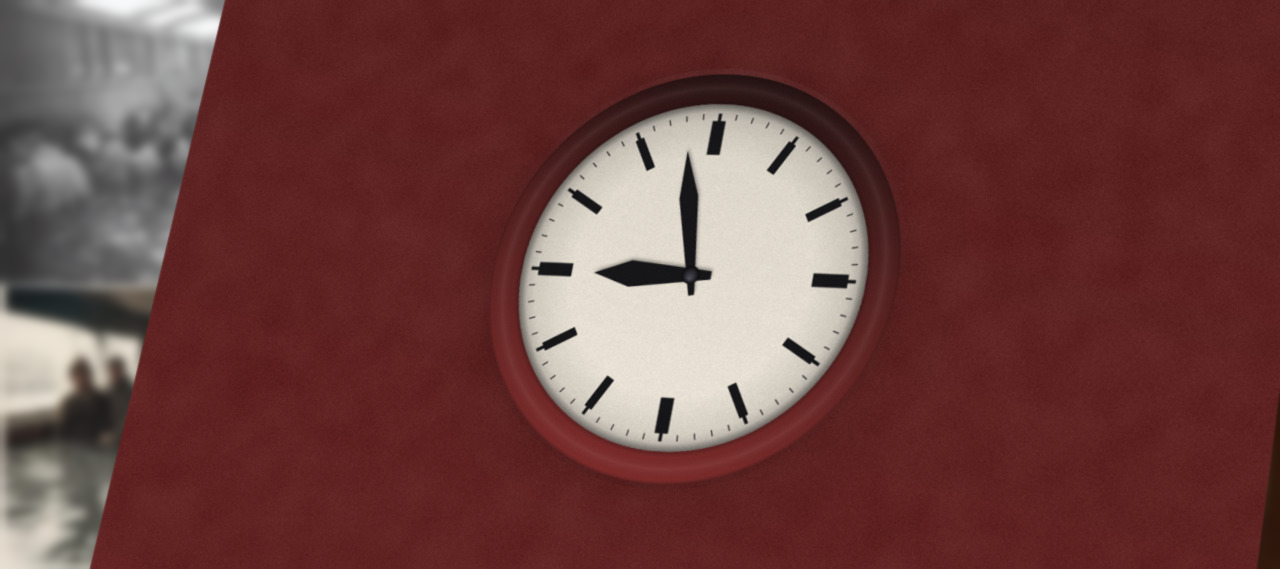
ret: 8:58
